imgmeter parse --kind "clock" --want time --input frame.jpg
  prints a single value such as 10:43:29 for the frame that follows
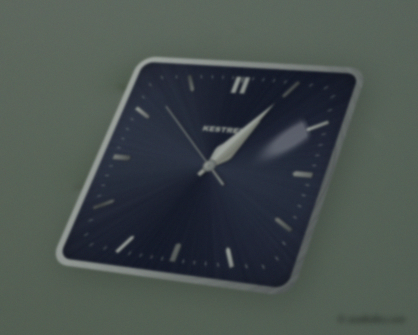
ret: 1:04:52
